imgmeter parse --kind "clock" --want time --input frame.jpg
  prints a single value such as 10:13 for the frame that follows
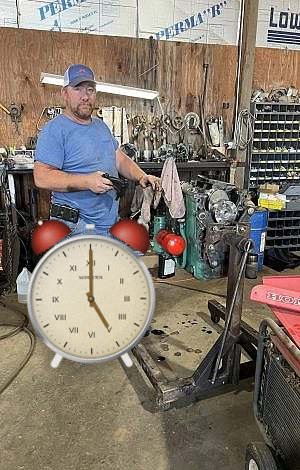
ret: 5:00
